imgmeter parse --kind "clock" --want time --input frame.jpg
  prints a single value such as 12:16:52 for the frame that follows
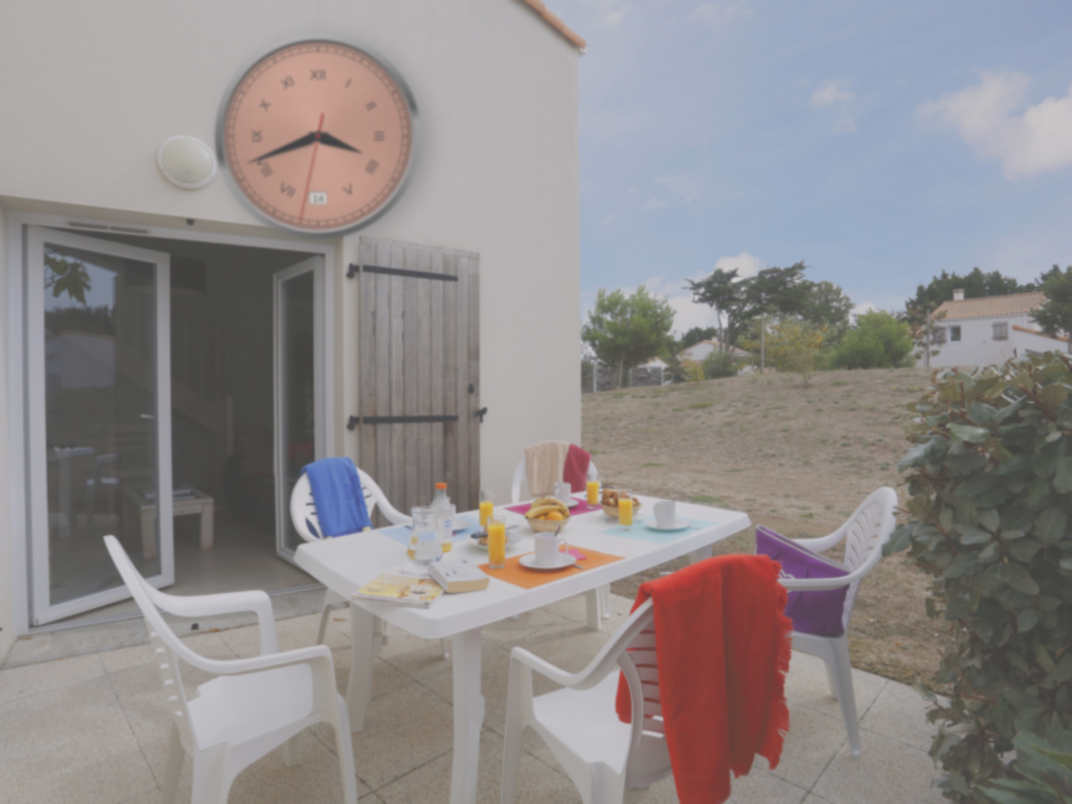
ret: 3:41:32
